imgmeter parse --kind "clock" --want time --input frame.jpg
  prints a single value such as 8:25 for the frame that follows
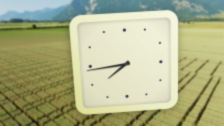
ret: 7:44
